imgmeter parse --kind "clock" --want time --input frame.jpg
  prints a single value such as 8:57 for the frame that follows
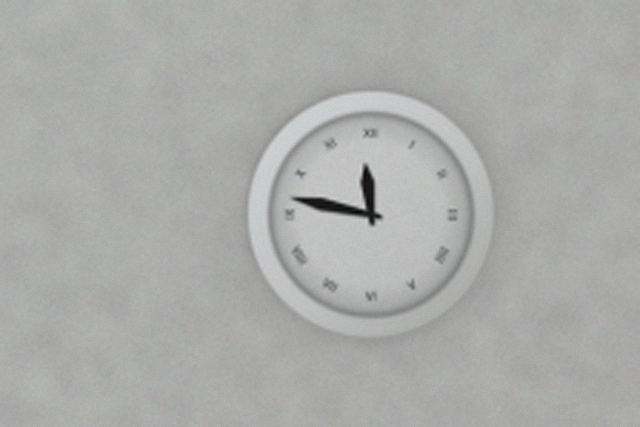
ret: 11:47
